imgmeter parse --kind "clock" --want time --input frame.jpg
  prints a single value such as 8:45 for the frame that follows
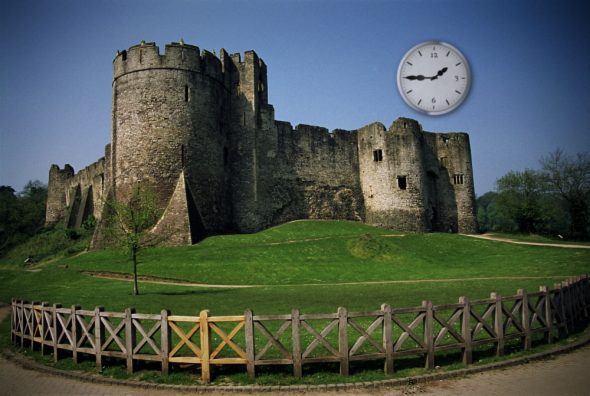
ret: 1:45
